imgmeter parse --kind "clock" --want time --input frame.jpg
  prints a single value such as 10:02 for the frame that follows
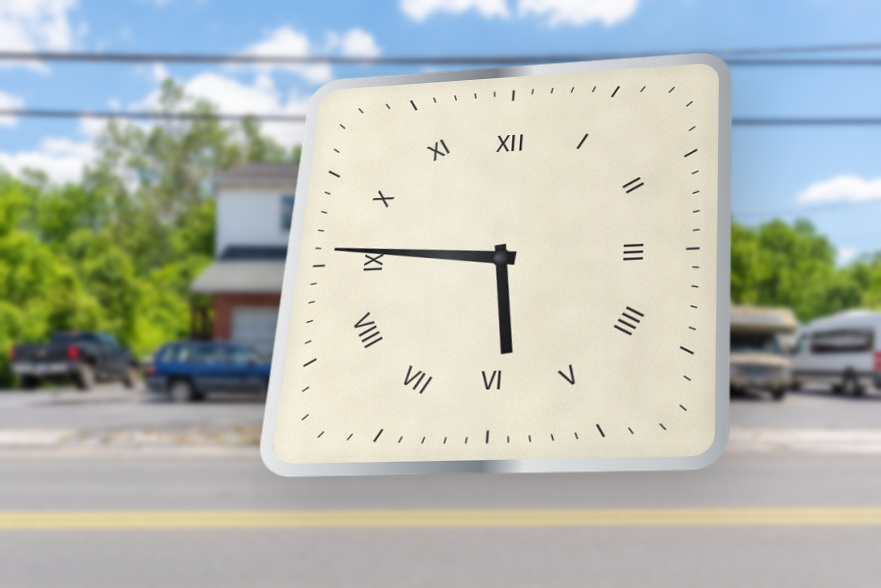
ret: 5:46
